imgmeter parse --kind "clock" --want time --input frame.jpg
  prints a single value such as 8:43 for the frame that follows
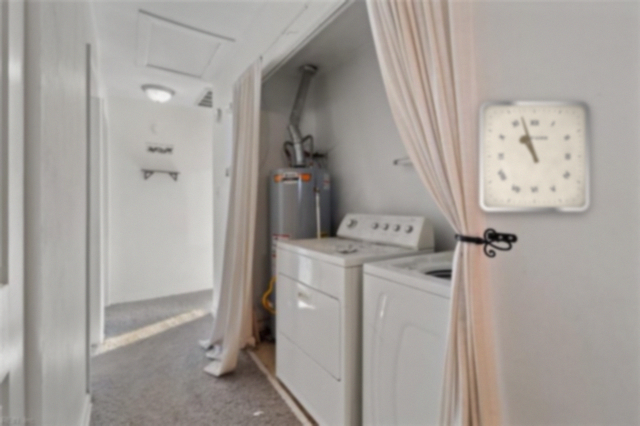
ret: 10:57
